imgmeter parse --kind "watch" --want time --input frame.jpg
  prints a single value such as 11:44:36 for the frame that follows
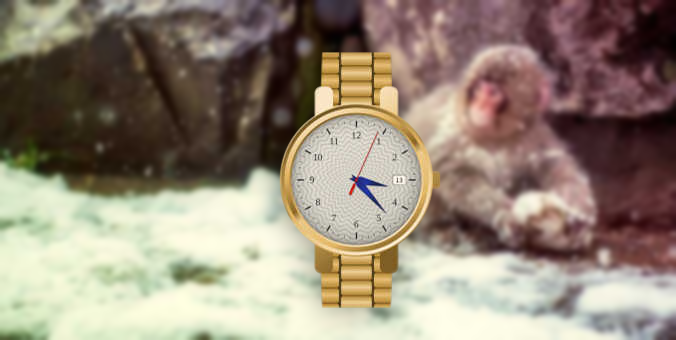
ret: 3:23:04
